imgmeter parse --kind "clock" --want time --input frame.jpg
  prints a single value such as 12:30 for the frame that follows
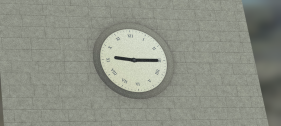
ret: 9:15
